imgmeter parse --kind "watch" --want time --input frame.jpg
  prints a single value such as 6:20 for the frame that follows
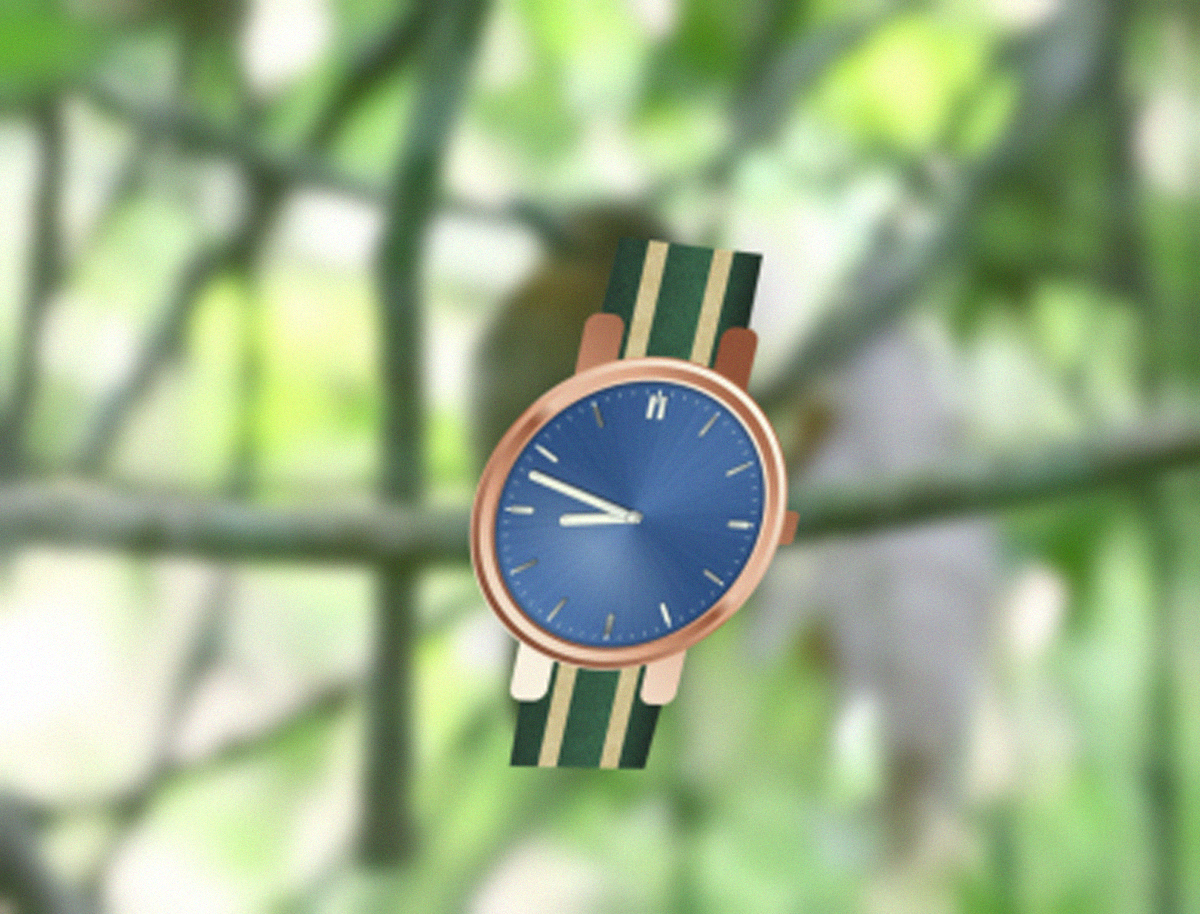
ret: 8:48
